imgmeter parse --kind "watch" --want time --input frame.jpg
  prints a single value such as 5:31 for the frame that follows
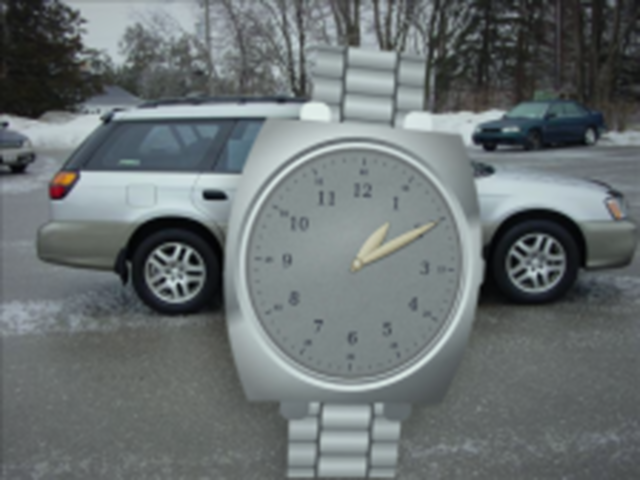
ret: 1:10
